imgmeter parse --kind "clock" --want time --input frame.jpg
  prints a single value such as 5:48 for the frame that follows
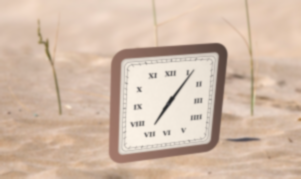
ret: 7:06
